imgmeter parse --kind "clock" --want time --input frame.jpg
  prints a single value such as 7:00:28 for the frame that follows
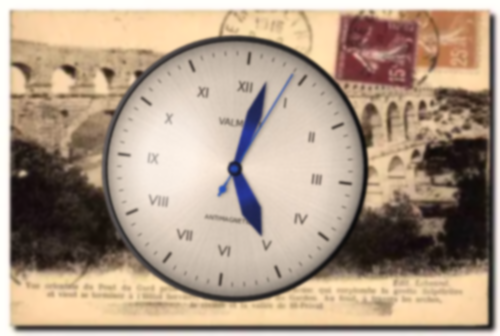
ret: 5:02:04
